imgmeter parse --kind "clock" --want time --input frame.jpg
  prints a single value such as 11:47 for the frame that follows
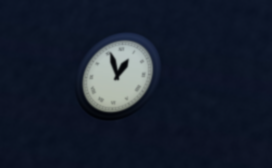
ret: 12:56
